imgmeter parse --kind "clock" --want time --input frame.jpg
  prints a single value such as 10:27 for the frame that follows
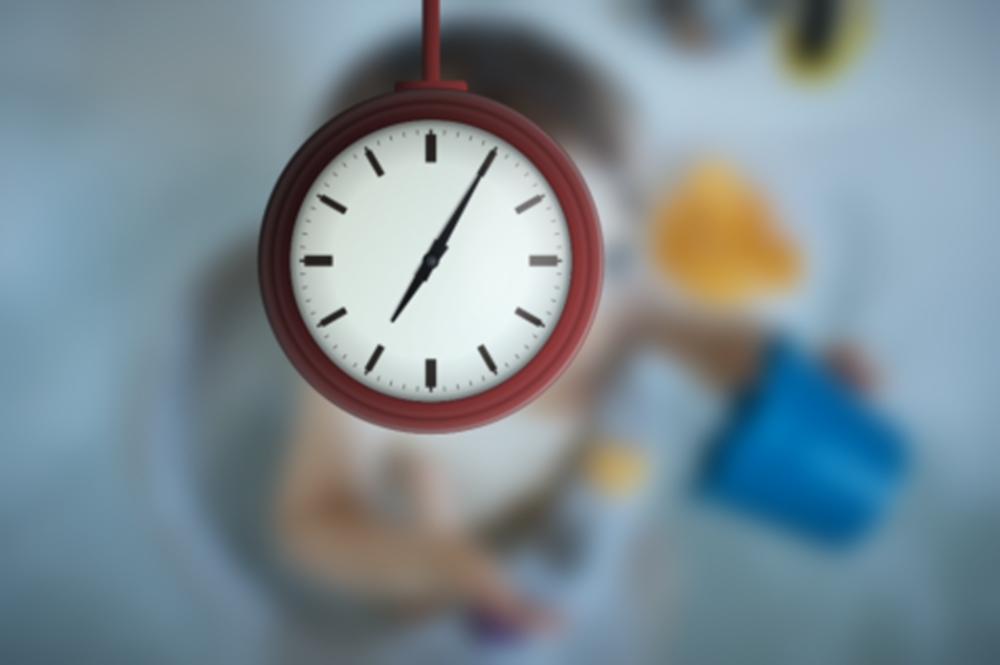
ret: 7:05
